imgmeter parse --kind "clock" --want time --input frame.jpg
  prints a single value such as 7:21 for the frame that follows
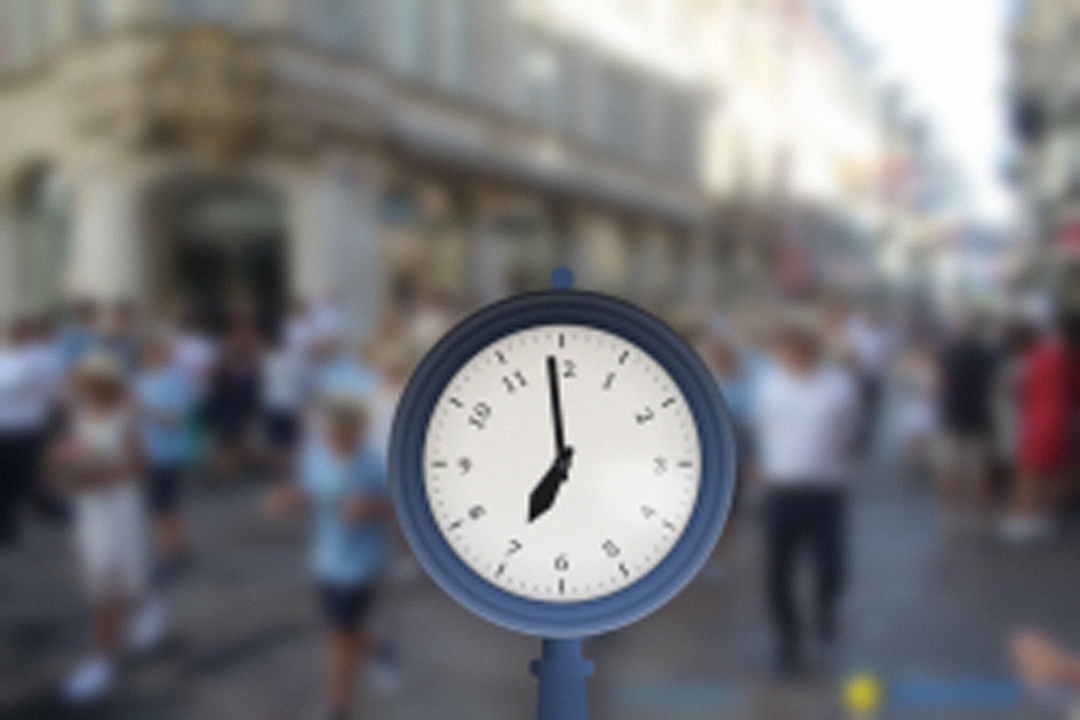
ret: 6:59
